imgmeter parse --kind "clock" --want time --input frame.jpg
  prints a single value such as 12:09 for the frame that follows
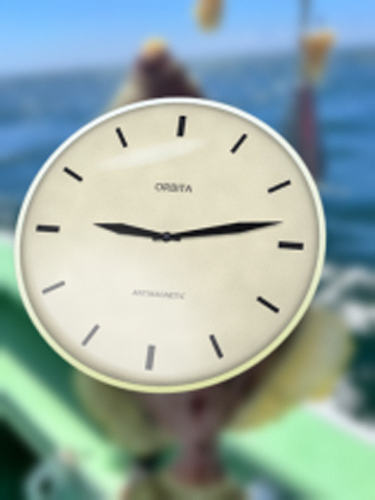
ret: 9:13
